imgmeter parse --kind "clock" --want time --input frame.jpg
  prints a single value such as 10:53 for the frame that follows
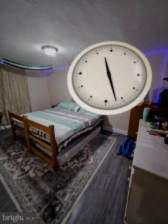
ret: 11:27
